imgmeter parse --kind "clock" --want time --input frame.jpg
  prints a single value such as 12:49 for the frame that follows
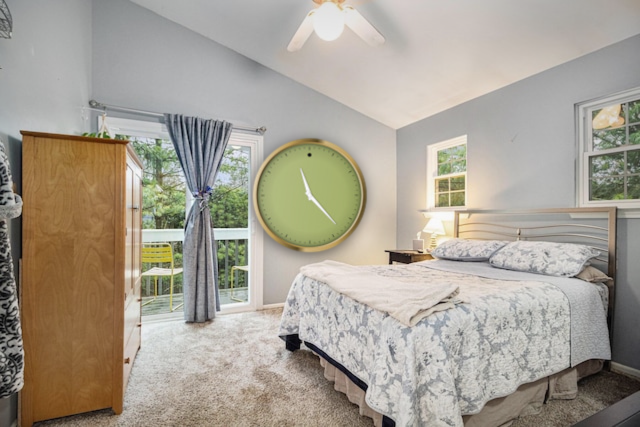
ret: 11:23
